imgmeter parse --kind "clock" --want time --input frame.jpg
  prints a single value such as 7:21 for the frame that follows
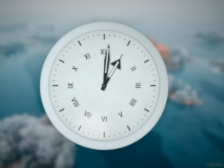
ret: 1:01
